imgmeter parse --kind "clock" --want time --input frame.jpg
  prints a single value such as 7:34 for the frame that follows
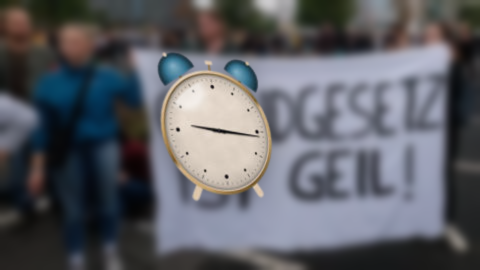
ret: 9:16
